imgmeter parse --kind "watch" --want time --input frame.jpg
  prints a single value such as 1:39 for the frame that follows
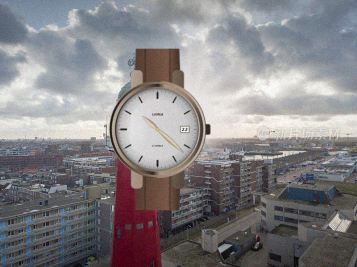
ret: 10:22
